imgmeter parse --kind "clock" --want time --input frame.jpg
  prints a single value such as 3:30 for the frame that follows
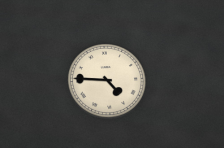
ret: 4:46
